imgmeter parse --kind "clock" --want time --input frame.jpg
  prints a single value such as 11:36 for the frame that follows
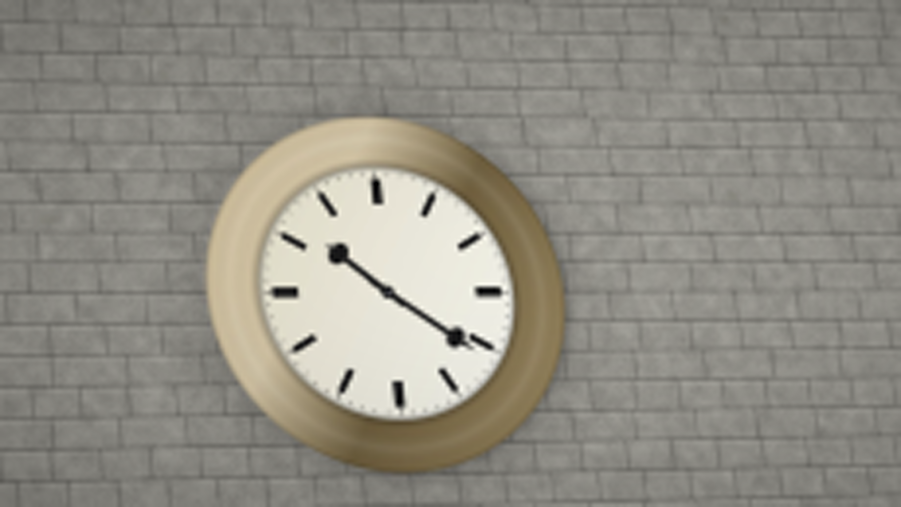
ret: 10:21
